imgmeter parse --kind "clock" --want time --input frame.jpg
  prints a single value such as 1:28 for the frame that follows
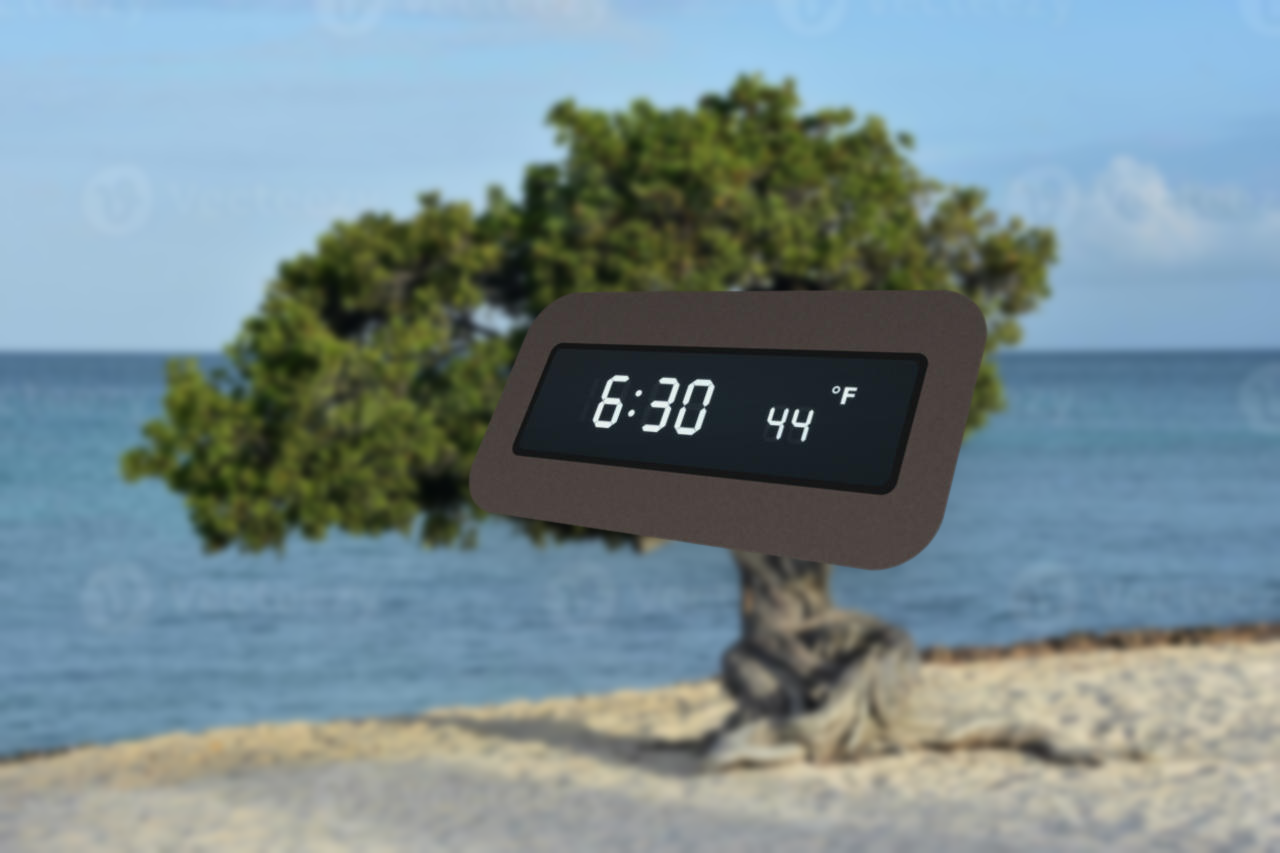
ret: 6:30
